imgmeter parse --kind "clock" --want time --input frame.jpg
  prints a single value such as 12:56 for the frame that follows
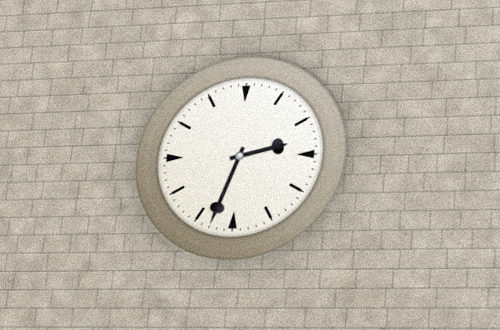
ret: 2:33
